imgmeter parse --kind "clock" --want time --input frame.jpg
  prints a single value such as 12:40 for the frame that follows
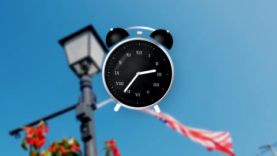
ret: 2:36
